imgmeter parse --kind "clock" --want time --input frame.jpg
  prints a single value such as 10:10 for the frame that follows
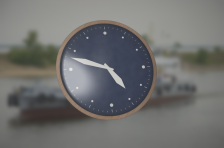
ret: 4:48
